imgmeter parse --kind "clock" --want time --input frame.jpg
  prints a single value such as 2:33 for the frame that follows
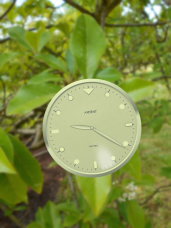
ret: 9:21
